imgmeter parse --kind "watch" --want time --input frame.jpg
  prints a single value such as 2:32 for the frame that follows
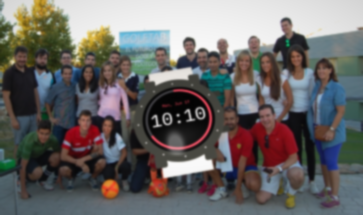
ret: 10:10
